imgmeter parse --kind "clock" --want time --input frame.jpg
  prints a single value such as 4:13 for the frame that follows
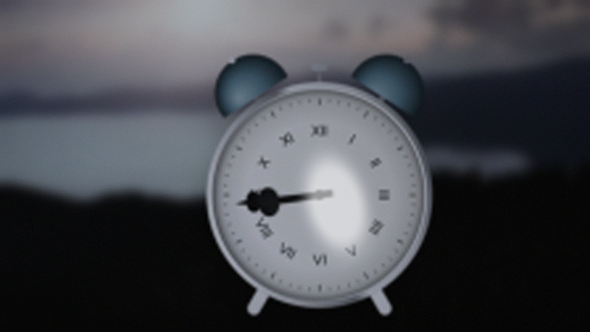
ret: 8:44
